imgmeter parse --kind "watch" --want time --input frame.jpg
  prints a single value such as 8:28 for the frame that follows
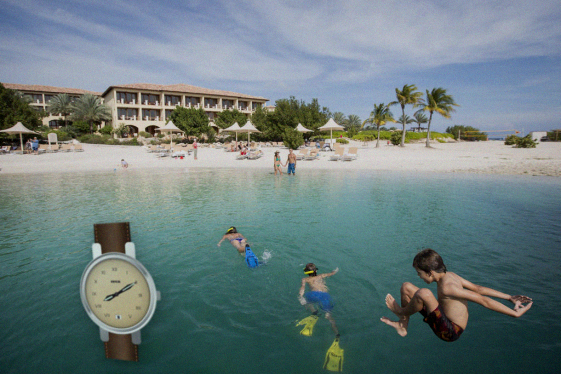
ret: 8:10
